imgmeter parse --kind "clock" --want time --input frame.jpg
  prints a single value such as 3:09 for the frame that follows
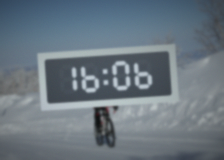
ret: 16:06
